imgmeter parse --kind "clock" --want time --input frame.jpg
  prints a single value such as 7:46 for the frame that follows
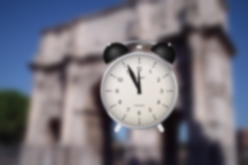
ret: 11:56
